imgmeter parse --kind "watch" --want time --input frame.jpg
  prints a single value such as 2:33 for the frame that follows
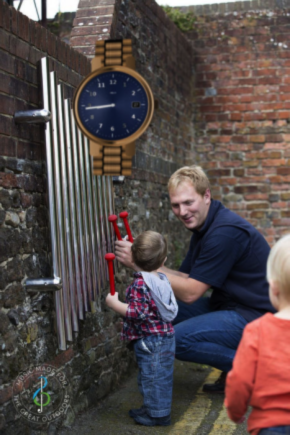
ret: 8:44
